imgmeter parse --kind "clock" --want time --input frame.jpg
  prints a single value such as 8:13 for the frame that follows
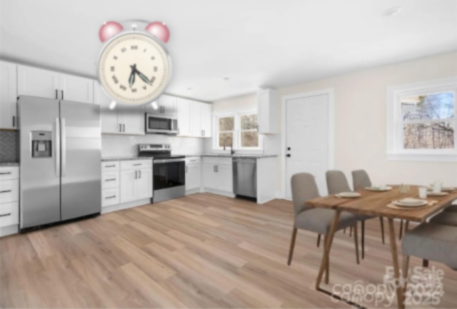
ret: 6:22
